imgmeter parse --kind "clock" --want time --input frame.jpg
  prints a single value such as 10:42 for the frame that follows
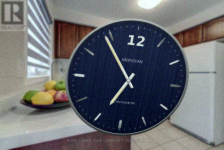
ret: 6:54
